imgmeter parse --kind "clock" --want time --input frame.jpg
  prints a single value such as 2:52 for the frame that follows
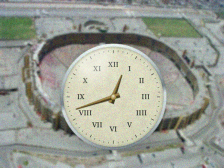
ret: 12:42
